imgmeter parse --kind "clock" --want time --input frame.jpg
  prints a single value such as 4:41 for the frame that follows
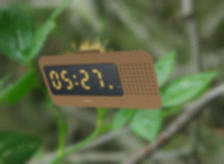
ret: 5:27
